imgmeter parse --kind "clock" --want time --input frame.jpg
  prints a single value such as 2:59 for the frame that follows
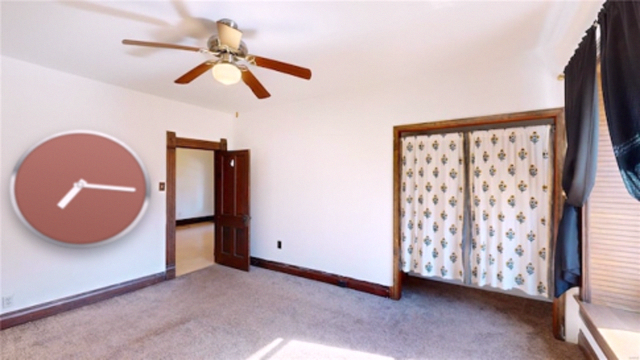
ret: 7:16
